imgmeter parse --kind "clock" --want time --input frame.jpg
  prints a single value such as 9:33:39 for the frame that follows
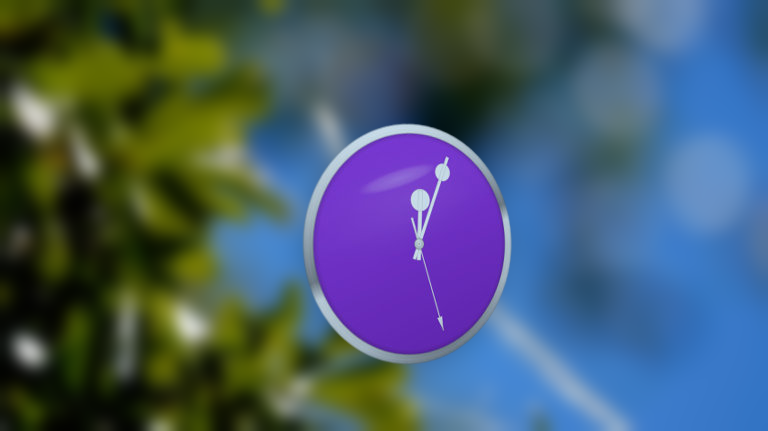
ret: 12:03:27
